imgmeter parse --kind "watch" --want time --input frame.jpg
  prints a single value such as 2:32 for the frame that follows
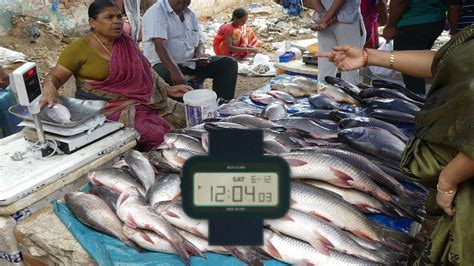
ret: 12:04
